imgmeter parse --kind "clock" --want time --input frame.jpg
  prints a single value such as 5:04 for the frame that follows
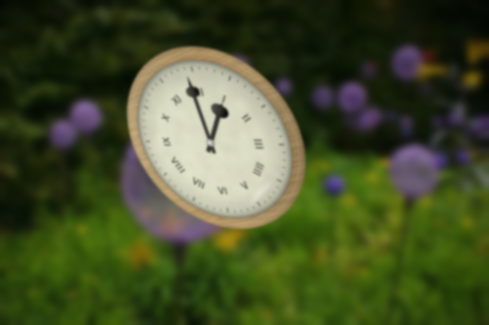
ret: 12:59
